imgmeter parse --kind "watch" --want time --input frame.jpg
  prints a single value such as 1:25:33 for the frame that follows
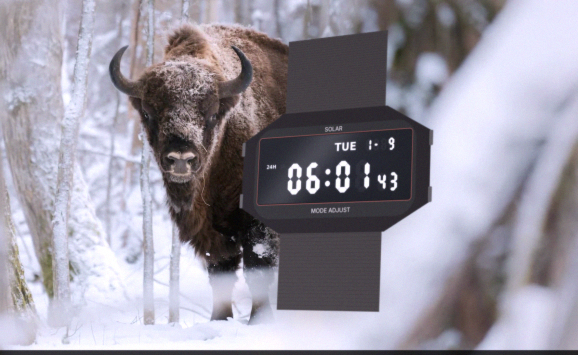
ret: 6:01:43
